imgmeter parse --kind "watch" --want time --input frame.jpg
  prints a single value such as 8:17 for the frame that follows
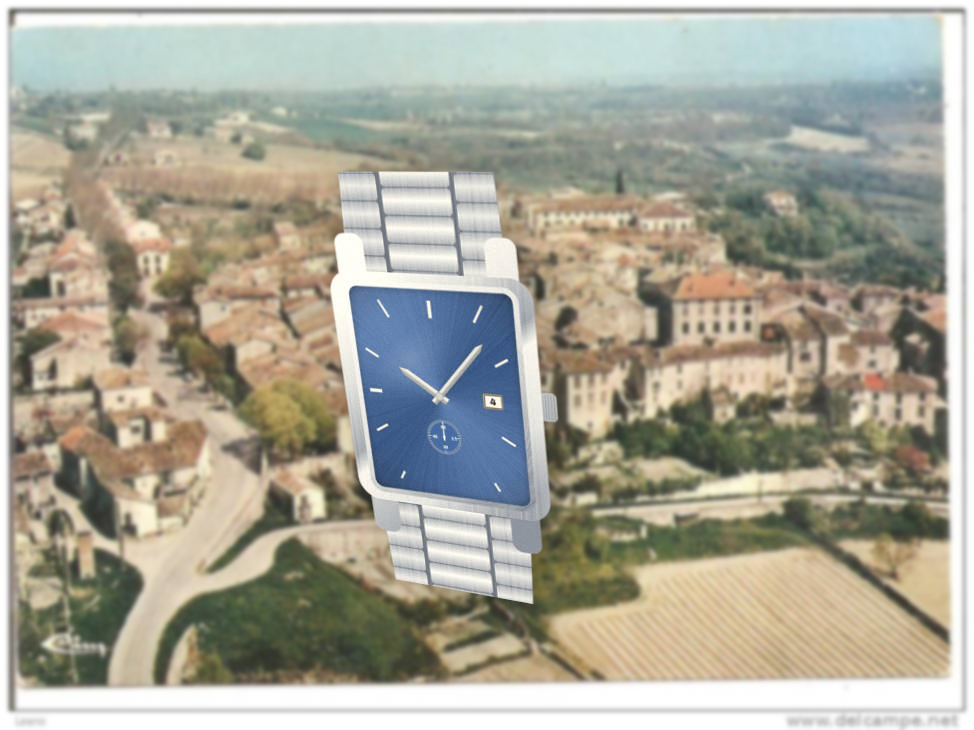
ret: 10:07
